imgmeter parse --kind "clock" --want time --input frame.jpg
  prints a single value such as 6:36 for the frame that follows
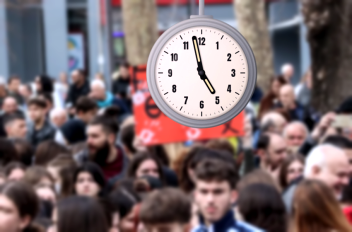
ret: 4:58
